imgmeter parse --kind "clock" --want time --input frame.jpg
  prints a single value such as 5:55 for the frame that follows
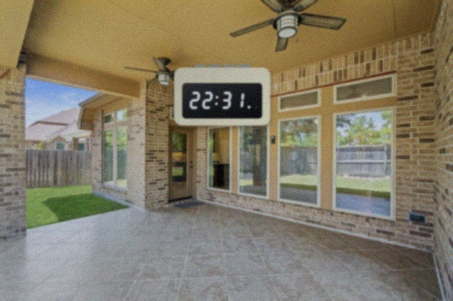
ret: 22:31
